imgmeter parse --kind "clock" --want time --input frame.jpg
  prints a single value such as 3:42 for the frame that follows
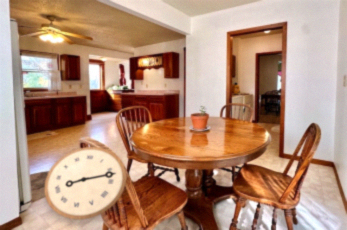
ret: 8:12
